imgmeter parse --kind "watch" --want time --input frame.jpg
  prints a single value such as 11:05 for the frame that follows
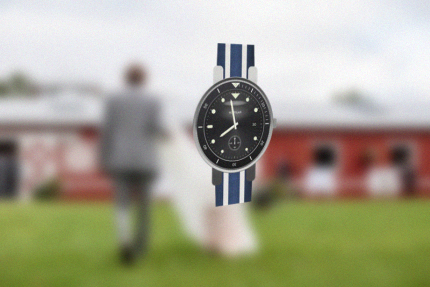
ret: 7:58
